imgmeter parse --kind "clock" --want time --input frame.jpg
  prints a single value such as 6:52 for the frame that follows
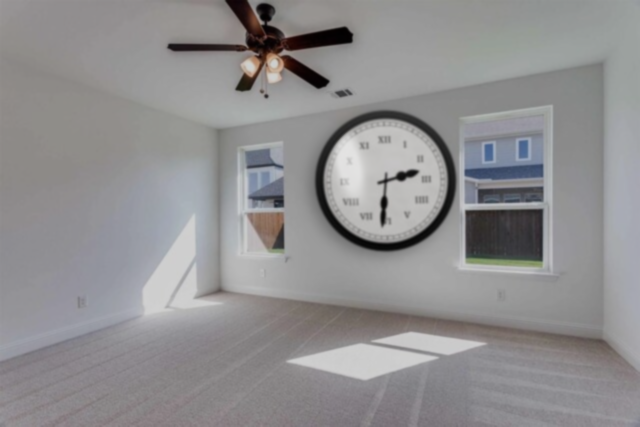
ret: 2:31
